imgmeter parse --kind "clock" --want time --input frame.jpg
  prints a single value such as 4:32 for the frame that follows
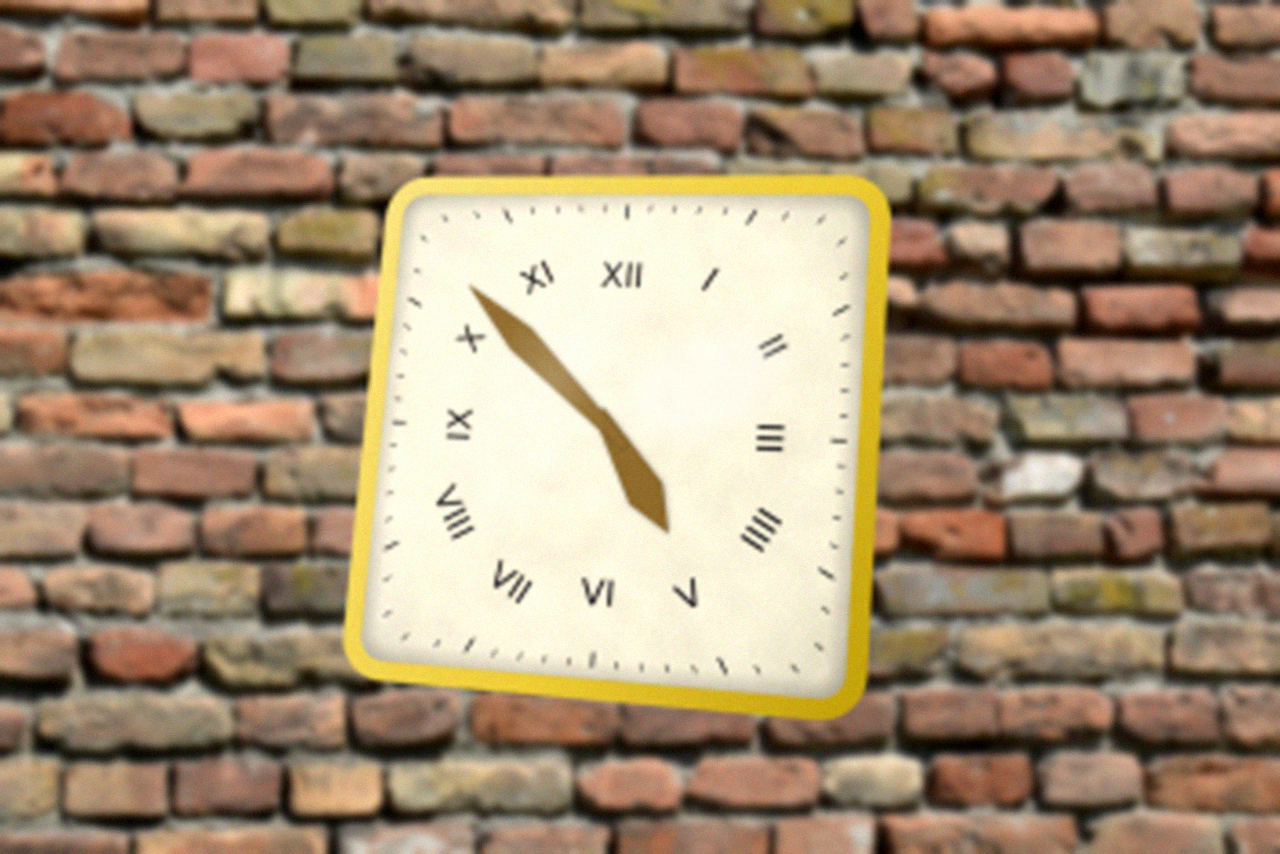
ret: 4:52
